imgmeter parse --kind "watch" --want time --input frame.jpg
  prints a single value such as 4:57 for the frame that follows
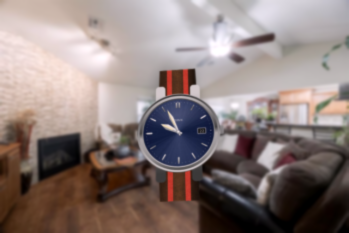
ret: 9:56
